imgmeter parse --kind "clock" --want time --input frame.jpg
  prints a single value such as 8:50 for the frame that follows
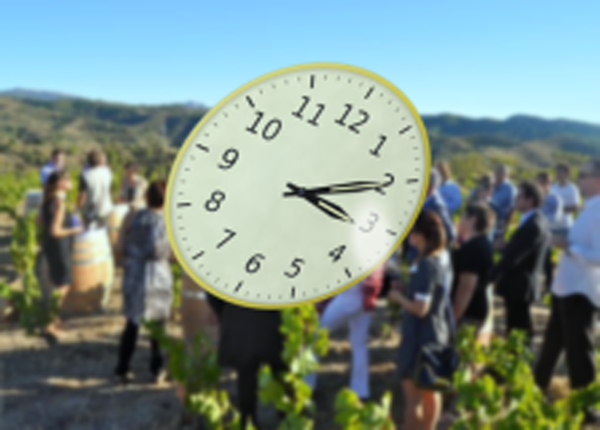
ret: 3:10
